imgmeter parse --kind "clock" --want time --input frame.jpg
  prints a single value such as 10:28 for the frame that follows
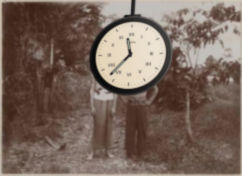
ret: 11:37
